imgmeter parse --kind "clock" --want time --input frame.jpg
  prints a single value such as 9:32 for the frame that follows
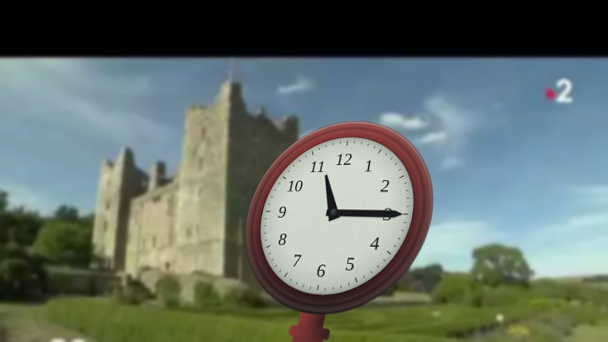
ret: 11:15
